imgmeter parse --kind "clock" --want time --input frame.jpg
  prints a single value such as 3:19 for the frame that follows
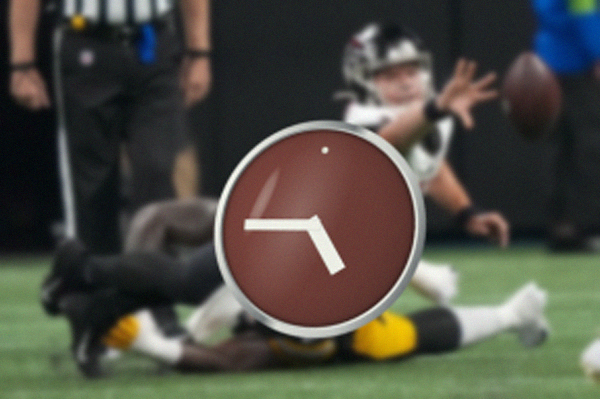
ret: 4:44
